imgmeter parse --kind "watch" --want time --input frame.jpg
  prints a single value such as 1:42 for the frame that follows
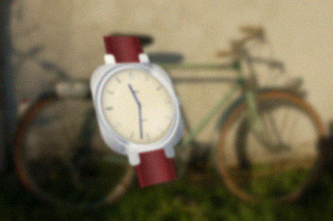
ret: 11:32
